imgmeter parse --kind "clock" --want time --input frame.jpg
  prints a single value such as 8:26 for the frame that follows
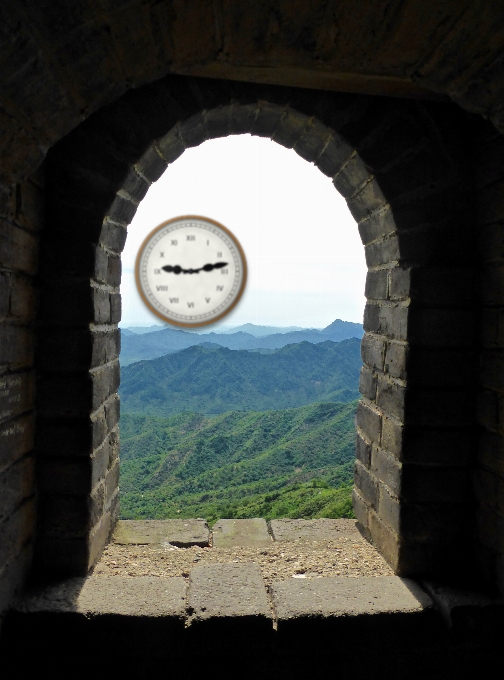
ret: 9:13
